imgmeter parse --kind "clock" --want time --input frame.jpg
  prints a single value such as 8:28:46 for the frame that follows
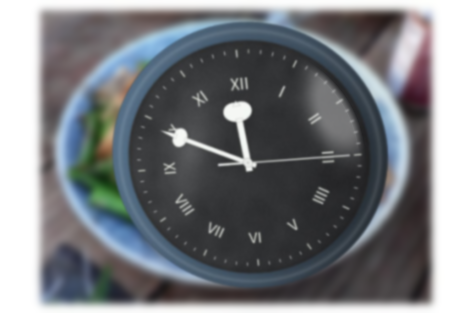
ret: 11:49:15
